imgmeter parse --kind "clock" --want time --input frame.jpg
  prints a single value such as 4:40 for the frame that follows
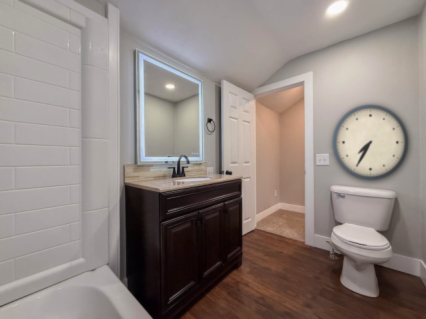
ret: 7:35
